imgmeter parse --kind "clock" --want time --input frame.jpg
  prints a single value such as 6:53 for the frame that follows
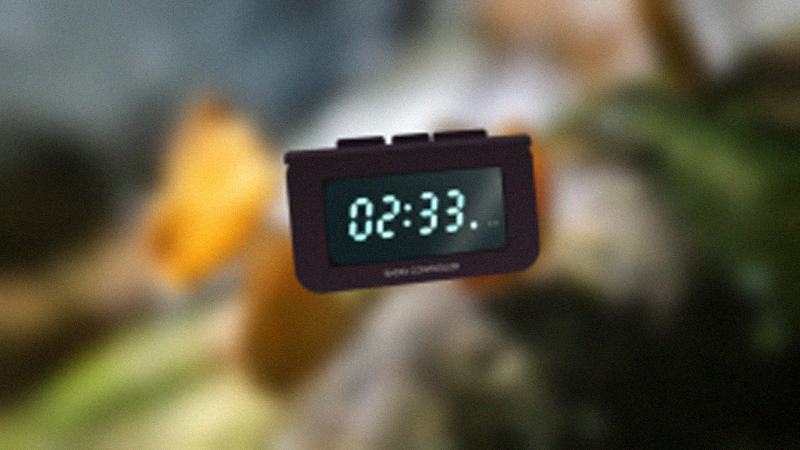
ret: 2:33
